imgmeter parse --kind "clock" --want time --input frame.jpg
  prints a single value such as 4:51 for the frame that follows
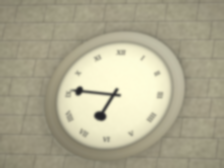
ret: 6:46
